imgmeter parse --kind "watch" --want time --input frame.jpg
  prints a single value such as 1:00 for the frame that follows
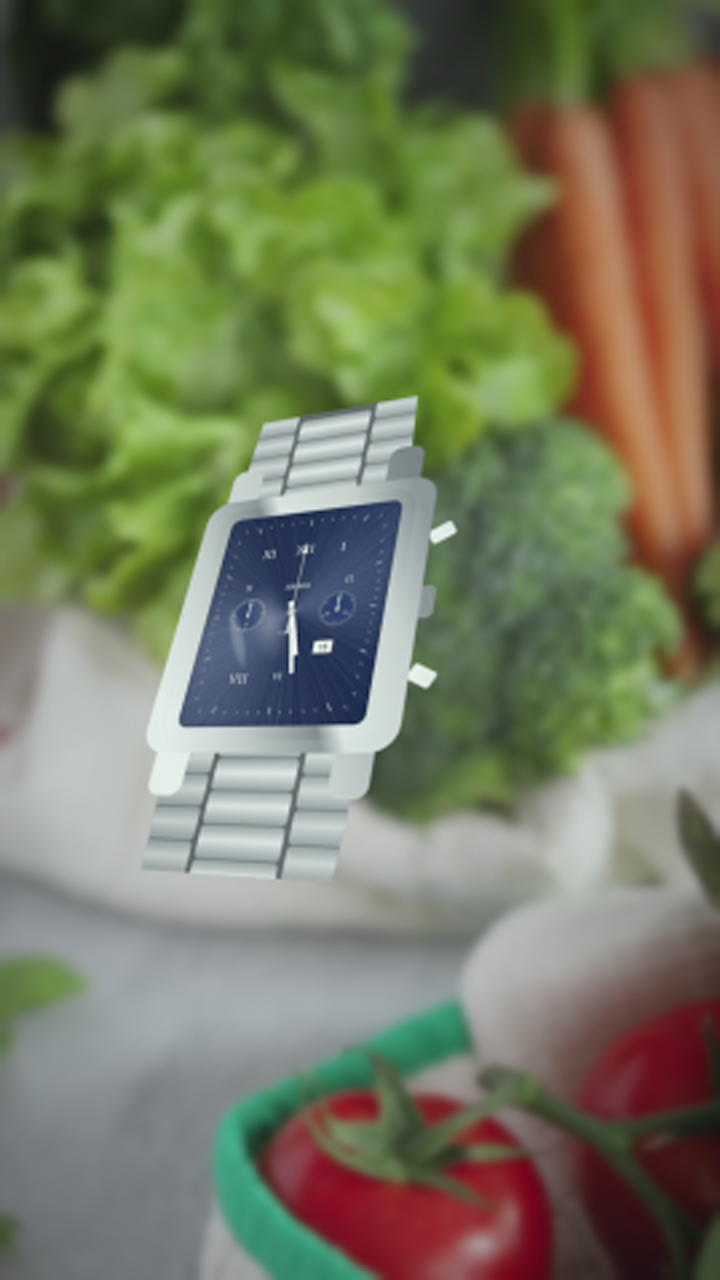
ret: 5:28
